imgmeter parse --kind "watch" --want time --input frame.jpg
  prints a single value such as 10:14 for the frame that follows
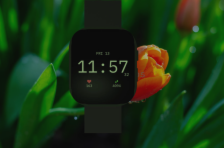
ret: 11:57
